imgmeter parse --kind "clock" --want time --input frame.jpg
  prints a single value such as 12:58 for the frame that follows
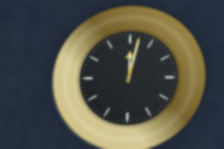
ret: 12:02
